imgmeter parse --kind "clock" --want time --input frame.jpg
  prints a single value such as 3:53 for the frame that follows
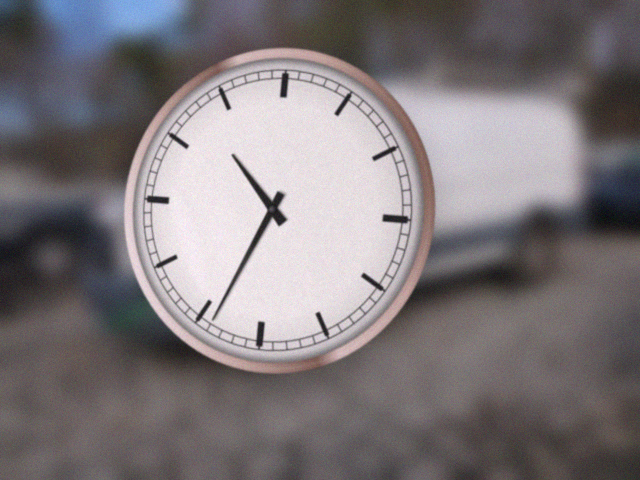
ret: 10:34
